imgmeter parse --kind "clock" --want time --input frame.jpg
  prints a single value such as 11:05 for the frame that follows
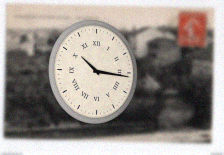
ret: 10:16
